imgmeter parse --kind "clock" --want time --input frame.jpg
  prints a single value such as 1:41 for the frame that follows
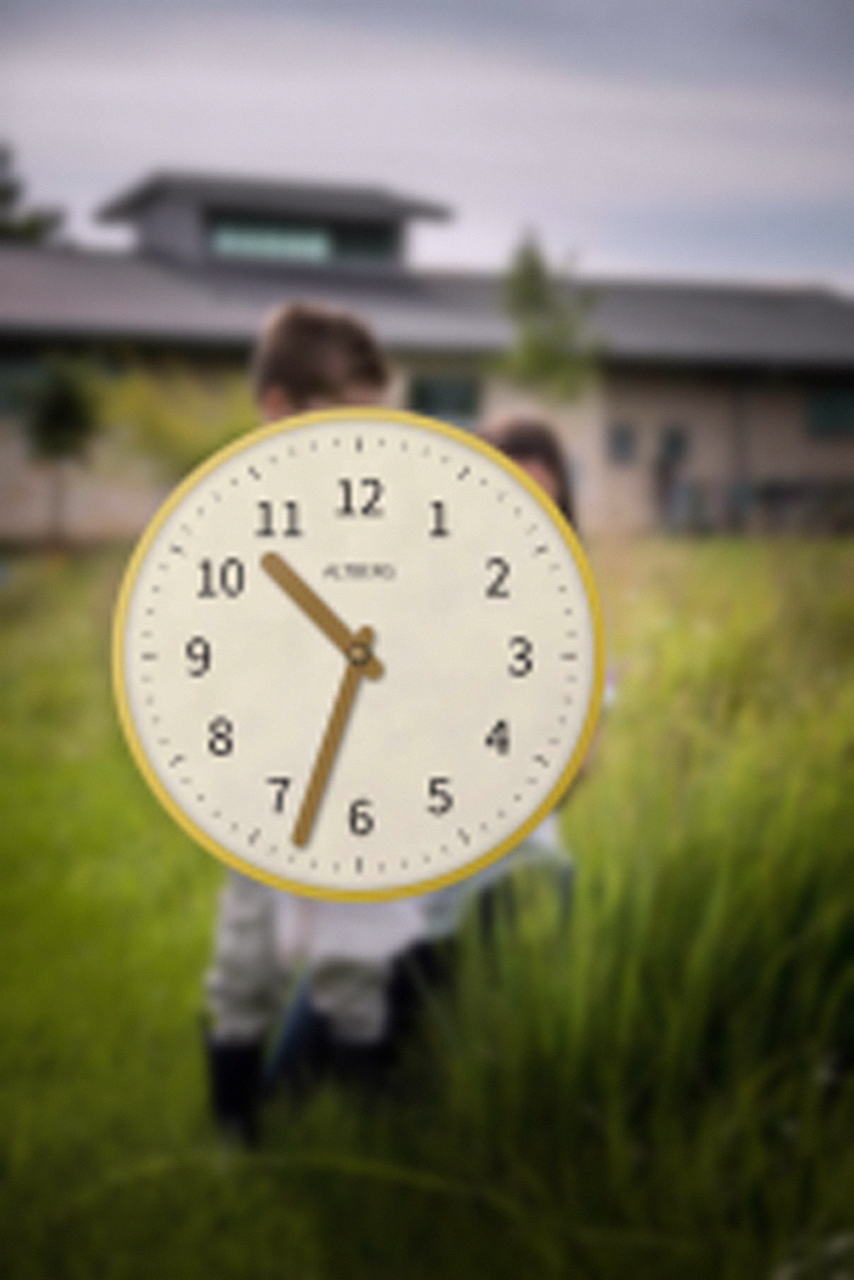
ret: 10:33
